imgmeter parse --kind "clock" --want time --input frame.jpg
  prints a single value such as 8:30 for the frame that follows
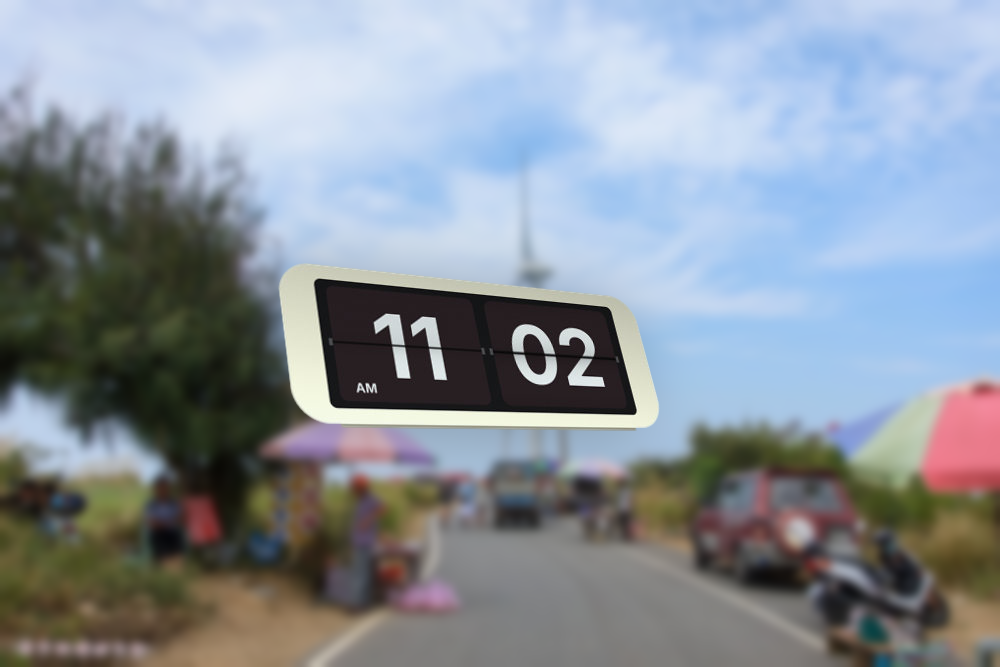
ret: 11:02
